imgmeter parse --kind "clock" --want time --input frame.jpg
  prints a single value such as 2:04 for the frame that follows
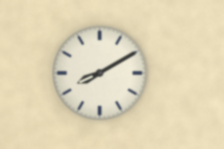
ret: 8:10
